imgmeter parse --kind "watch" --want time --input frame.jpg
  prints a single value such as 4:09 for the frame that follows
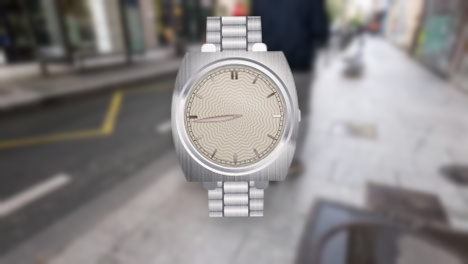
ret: 8:44
